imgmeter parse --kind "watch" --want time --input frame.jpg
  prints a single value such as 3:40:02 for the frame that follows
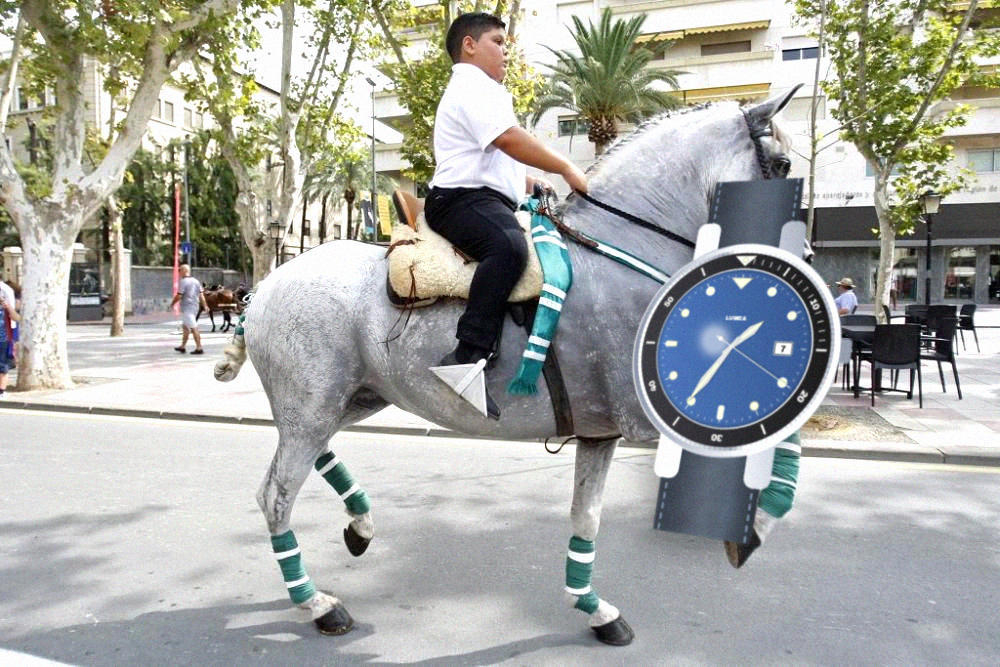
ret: 1:35:20
